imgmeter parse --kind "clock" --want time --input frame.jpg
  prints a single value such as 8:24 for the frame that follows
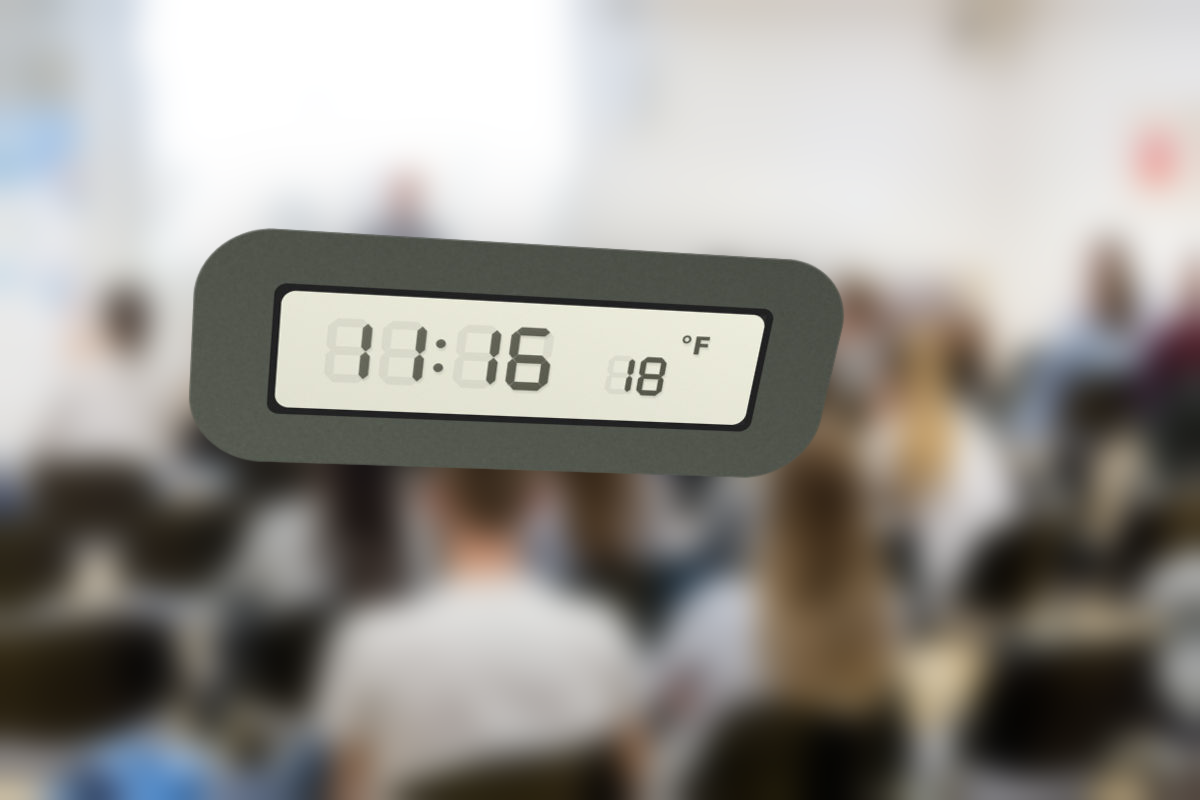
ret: 11:16
